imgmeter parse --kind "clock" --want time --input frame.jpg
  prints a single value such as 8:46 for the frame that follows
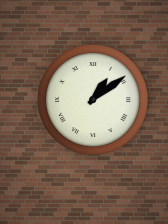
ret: 1:09
